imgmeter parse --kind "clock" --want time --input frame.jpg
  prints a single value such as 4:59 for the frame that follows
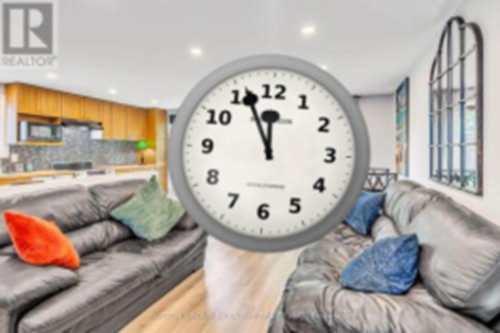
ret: 11:56
